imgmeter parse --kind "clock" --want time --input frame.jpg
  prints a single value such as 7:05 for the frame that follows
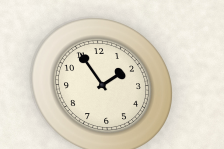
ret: 1:55
